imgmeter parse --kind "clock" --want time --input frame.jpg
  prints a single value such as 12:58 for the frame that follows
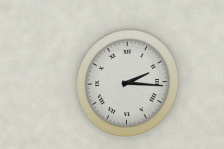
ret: 2:16
